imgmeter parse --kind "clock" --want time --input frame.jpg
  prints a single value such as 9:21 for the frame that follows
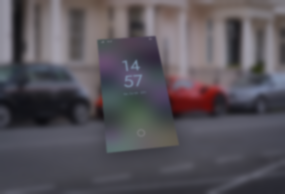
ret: 14:57
